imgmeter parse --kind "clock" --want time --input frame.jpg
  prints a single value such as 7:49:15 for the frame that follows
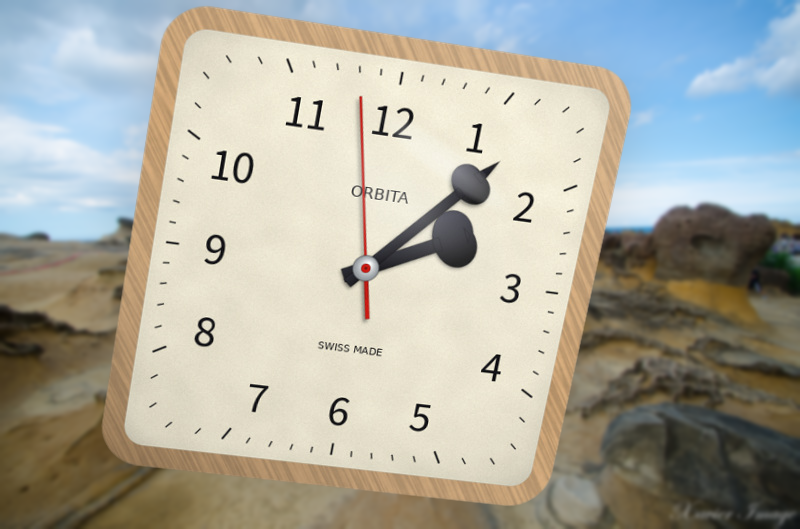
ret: 2:06:58
